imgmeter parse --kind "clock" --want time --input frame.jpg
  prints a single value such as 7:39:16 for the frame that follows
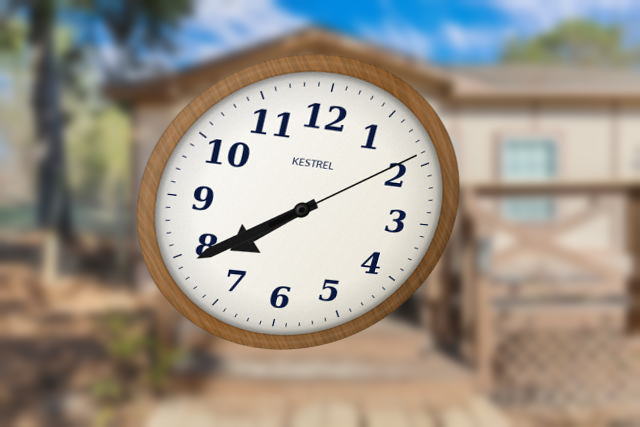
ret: 7:39:09
